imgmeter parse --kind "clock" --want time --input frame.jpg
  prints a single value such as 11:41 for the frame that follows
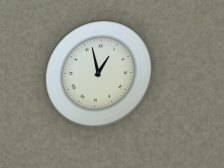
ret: 12:57
